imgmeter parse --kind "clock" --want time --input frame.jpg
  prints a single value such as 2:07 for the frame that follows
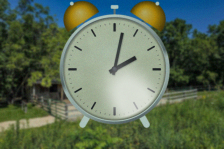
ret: 2:02
